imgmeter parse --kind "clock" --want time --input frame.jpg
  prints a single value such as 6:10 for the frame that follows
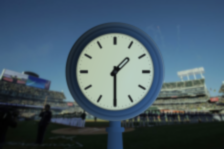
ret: 1:30
